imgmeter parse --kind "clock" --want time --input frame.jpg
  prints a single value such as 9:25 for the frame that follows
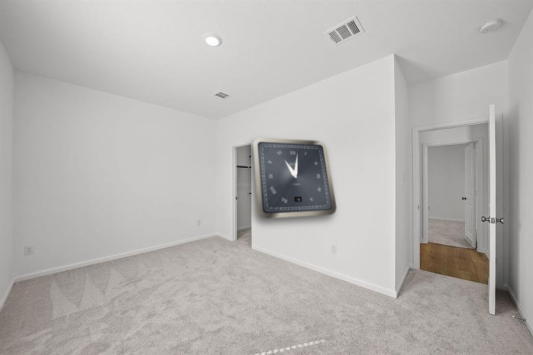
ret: 11:02
